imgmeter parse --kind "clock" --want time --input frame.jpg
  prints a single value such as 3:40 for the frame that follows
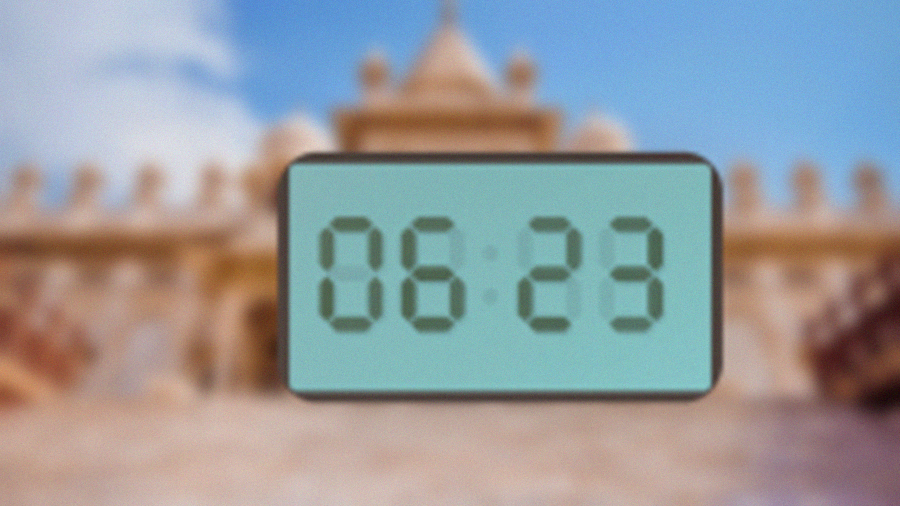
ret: 6:23
